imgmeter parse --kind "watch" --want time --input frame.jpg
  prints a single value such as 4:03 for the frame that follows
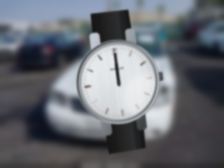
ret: 12:00
